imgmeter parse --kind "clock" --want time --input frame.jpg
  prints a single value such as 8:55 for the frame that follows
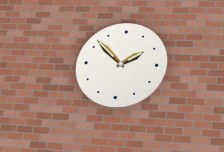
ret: 1:52
